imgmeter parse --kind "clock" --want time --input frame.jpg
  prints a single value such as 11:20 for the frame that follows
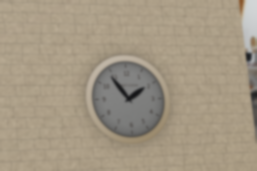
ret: 1:54
